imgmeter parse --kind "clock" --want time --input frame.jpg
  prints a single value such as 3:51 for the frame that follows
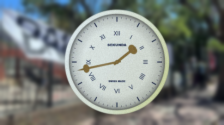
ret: 1:43
